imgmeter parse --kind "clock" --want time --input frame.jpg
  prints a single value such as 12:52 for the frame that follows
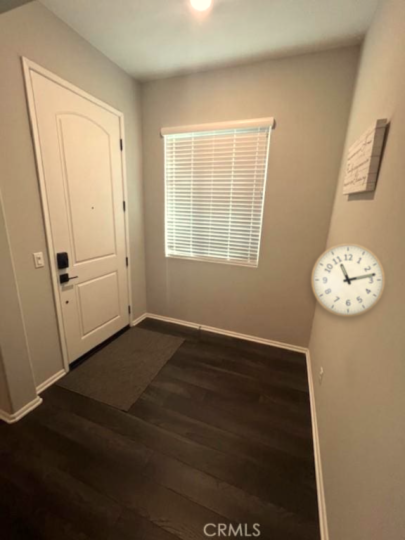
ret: 11:13
